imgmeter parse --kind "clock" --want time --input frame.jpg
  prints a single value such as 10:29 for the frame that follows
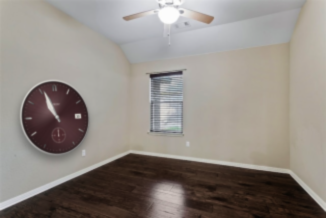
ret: 10:56
